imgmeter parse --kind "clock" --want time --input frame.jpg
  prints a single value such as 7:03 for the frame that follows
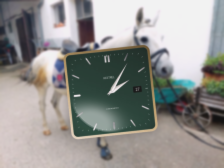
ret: 2:06
